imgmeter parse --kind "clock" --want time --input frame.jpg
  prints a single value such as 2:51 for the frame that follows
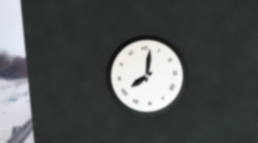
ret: 8:02
